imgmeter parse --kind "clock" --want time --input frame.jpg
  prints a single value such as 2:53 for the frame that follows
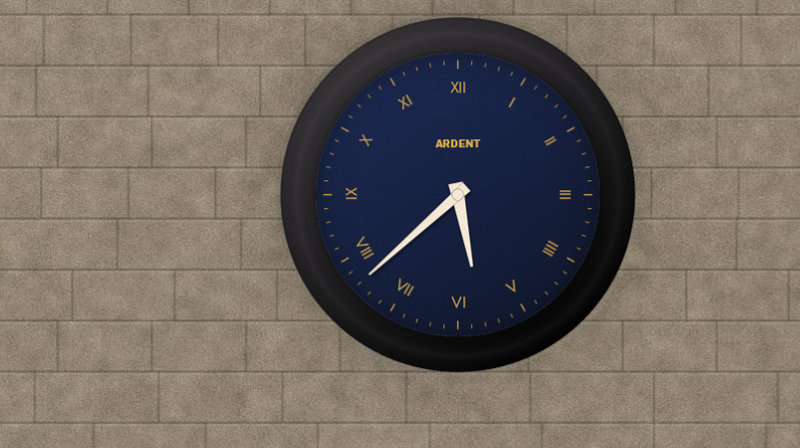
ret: 5:38
